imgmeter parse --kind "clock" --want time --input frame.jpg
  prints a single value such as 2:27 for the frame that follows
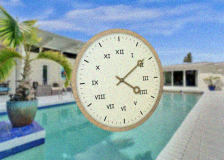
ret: 4:09
